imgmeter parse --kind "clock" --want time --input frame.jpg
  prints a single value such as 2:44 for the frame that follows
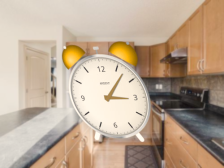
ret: 3:07
